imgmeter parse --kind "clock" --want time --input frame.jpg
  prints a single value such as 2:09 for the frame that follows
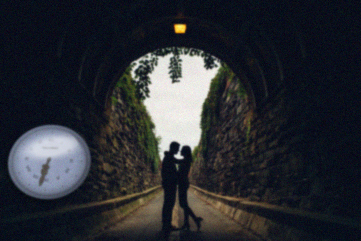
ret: 6:32
